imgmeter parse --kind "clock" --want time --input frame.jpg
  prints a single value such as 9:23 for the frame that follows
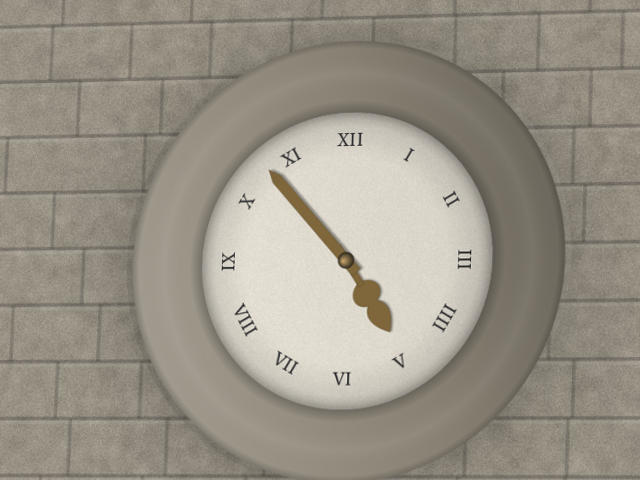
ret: 4:53
